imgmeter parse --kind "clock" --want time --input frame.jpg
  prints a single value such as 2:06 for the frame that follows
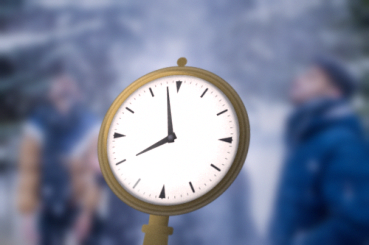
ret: 7:58
